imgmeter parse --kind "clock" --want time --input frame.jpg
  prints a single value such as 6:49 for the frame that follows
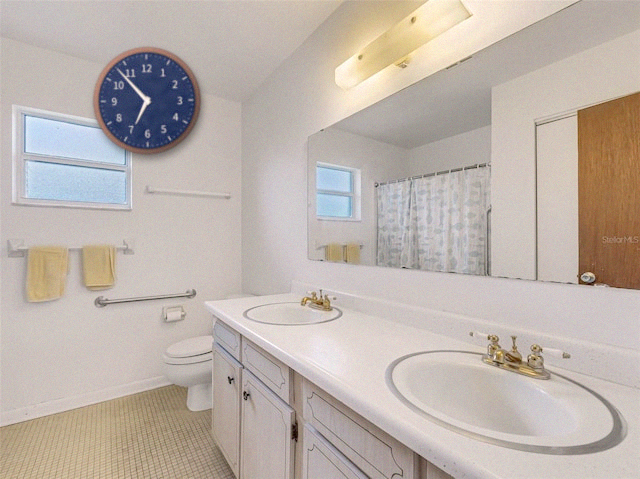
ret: 6:53
